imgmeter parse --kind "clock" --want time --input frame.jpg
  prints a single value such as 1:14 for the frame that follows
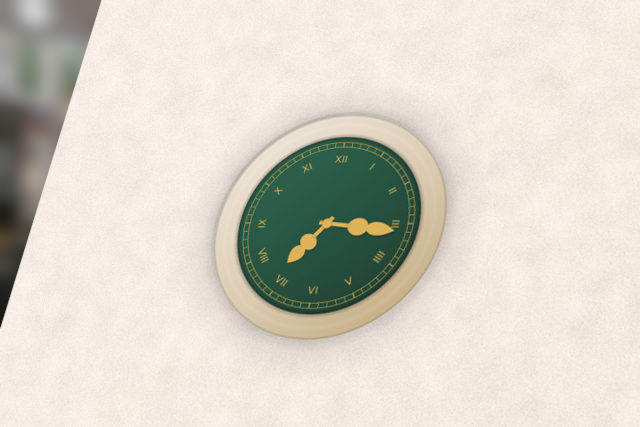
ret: 7:16
